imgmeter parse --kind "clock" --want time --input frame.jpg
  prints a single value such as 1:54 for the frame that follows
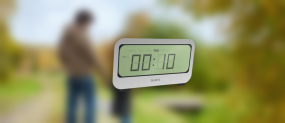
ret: 0:10
